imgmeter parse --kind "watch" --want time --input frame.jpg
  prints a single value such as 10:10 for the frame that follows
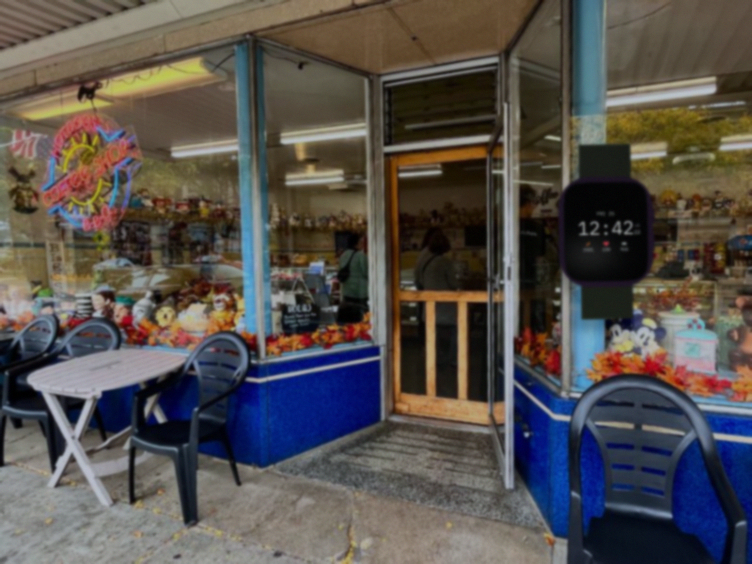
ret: 12:42
